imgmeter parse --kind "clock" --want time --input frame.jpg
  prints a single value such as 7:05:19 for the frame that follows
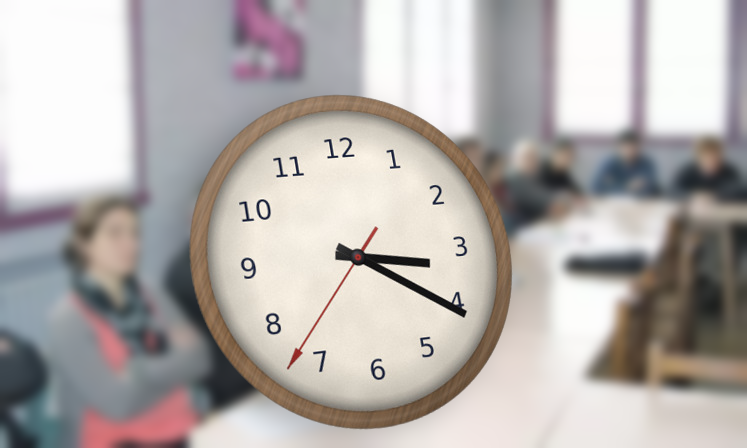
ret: 3:20:37
